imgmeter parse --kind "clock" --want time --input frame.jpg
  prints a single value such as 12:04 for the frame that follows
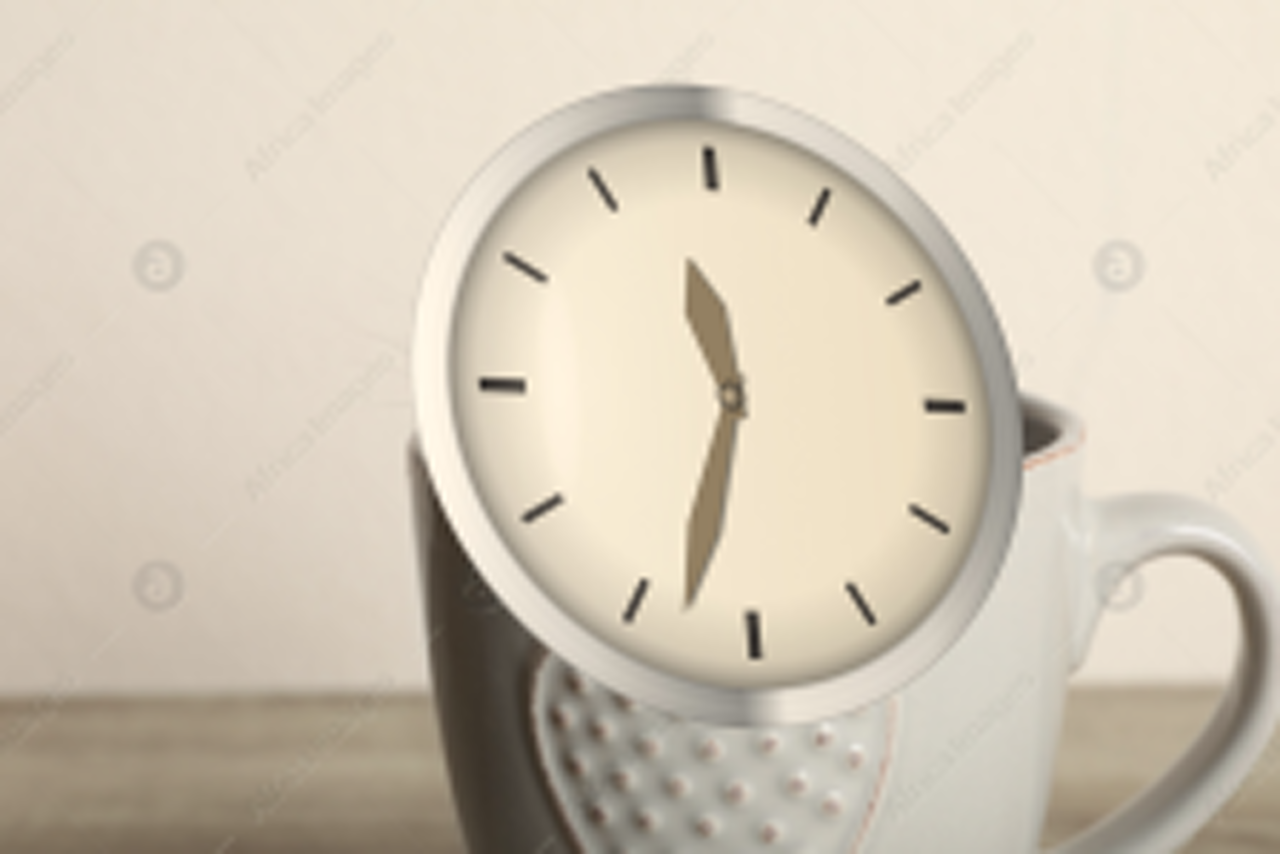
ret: 11:33
